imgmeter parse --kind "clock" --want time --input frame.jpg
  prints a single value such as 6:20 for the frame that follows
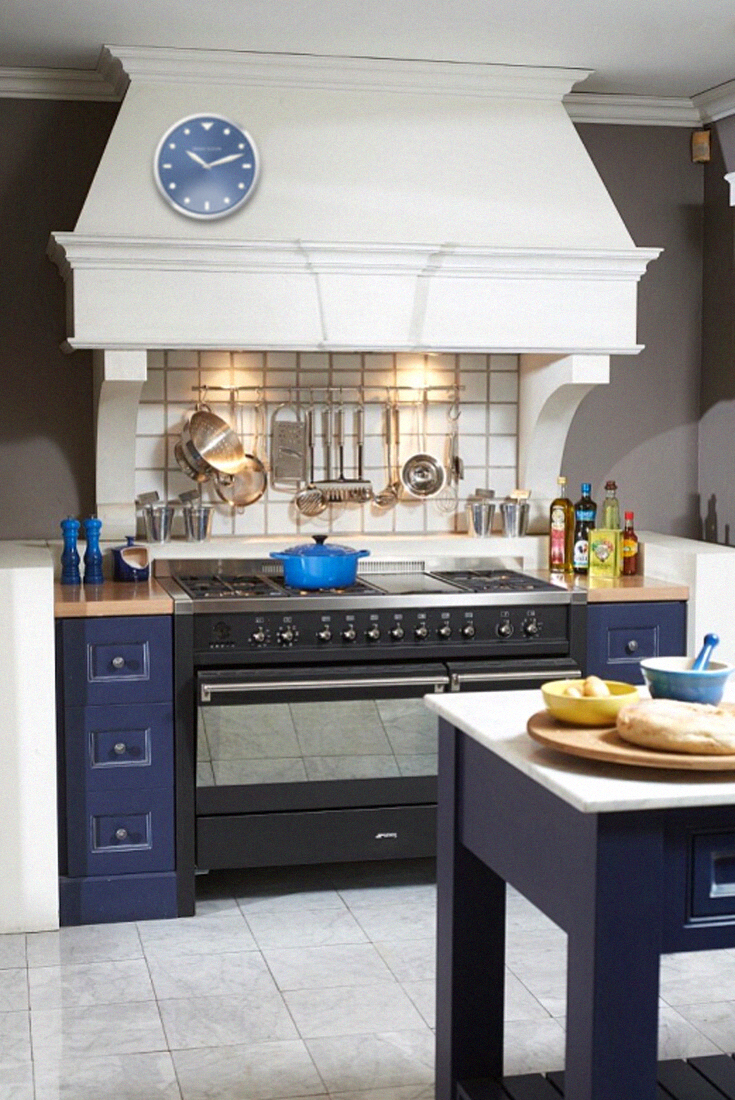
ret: 10:12
